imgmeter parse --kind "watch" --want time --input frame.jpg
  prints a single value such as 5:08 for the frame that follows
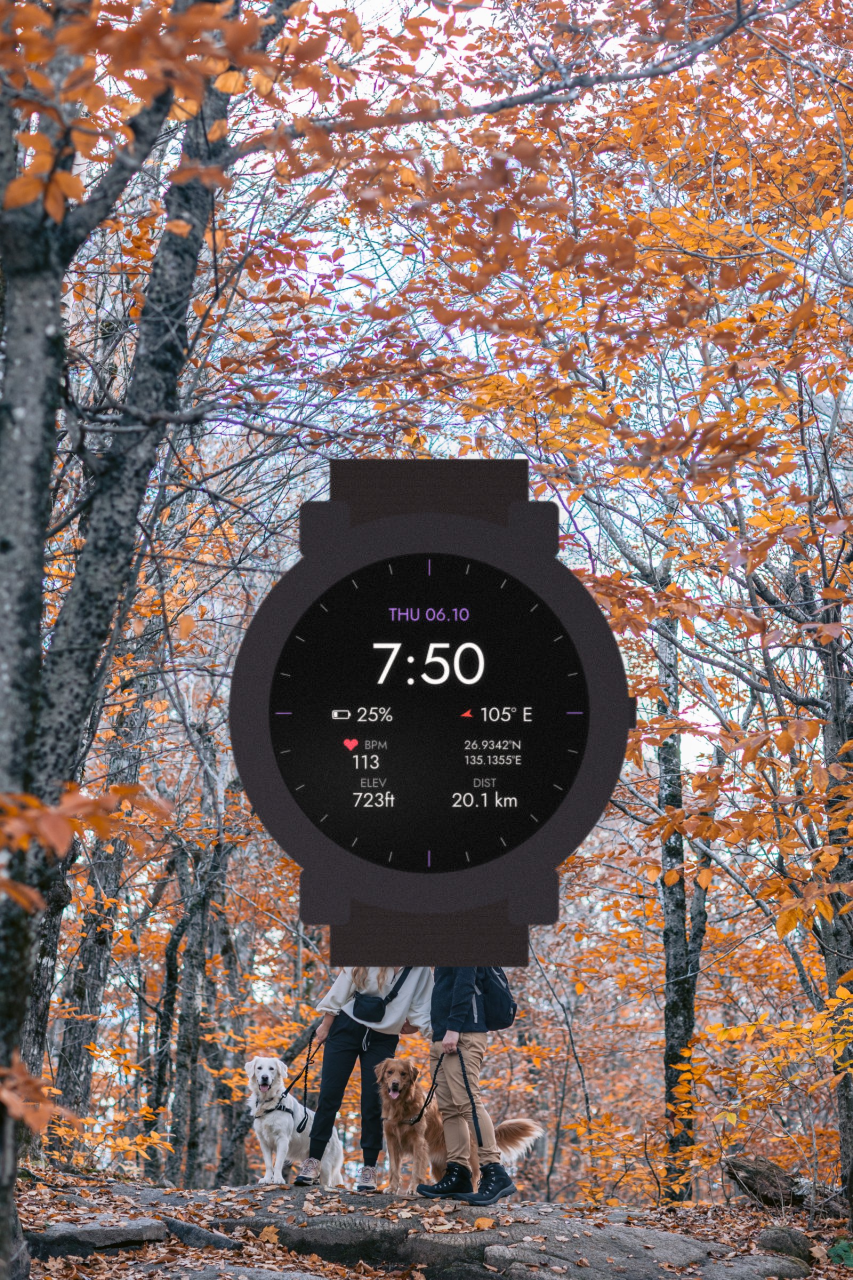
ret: 7:50
